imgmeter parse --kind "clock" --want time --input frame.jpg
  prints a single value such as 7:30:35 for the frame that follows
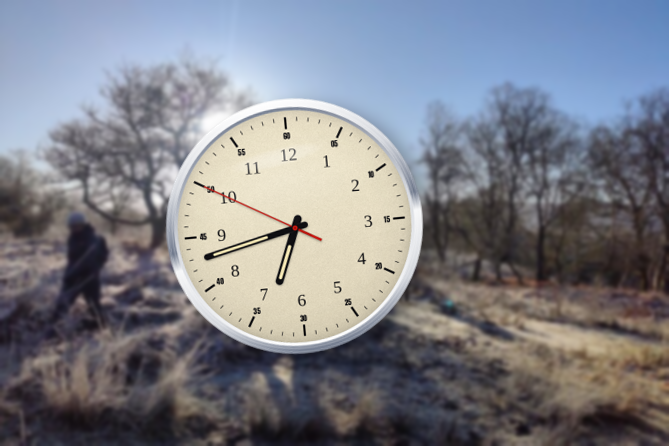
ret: 6:42:50
